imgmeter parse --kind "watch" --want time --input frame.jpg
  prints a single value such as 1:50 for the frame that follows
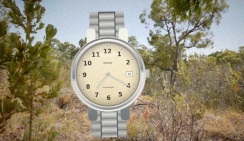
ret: 7:20
